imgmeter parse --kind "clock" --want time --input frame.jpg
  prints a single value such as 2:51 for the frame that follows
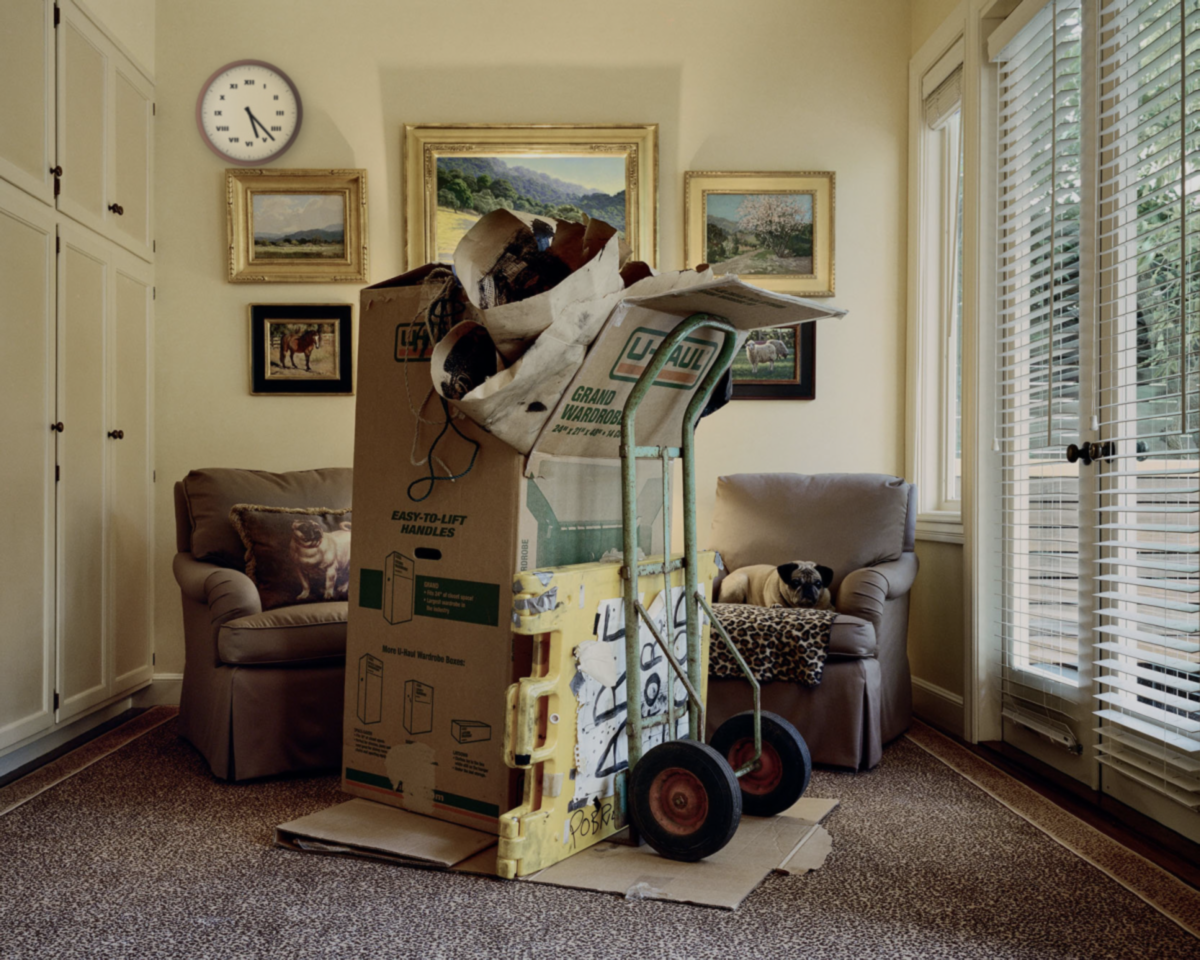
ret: 5:23
